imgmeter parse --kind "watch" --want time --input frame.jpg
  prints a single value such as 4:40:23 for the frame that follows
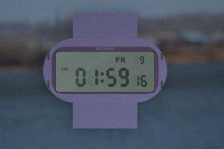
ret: 1:59:16
